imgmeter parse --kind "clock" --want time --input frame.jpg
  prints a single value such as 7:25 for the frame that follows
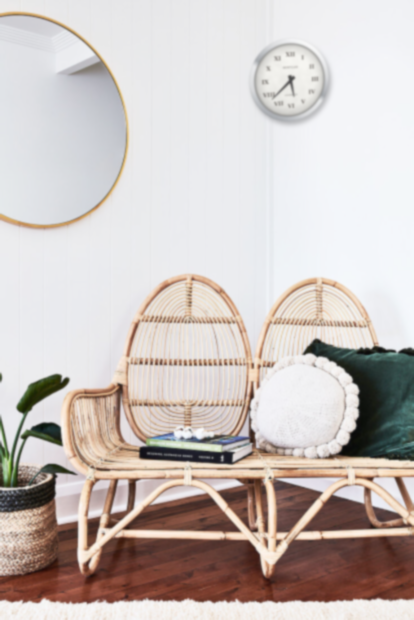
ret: 5:38
